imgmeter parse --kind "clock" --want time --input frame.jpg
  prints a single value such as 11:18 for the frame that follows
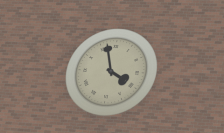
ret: 3:57
